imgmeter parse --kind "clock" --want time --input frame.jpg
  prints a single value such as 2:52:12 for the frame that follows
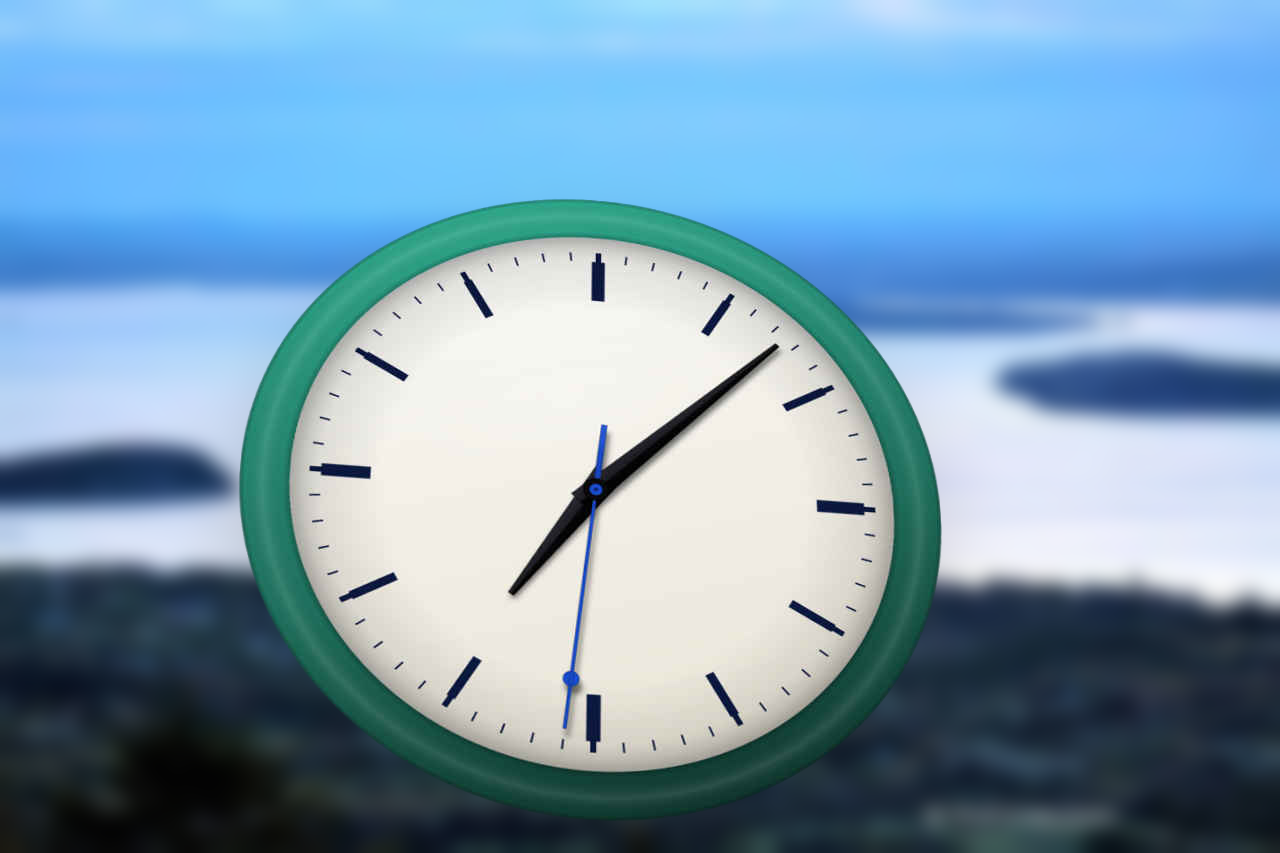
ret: 7:07:31
